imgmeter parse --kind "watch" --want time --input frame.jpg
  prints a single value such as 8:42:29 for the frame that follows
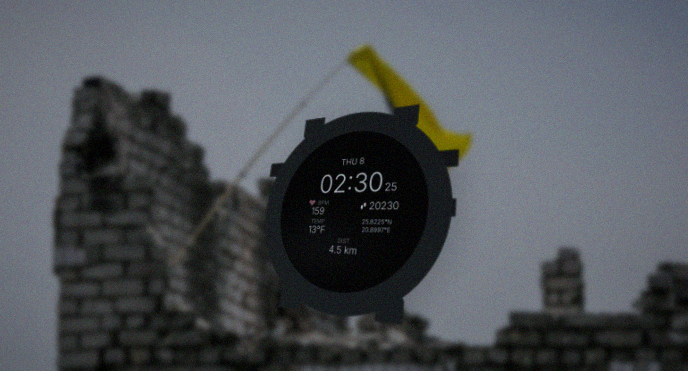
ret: 2:30:25
